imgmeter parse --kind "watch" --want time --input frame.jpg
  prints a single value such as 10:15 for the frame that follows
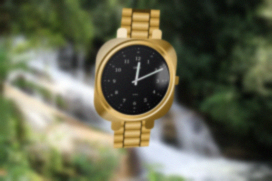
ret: 12:11
